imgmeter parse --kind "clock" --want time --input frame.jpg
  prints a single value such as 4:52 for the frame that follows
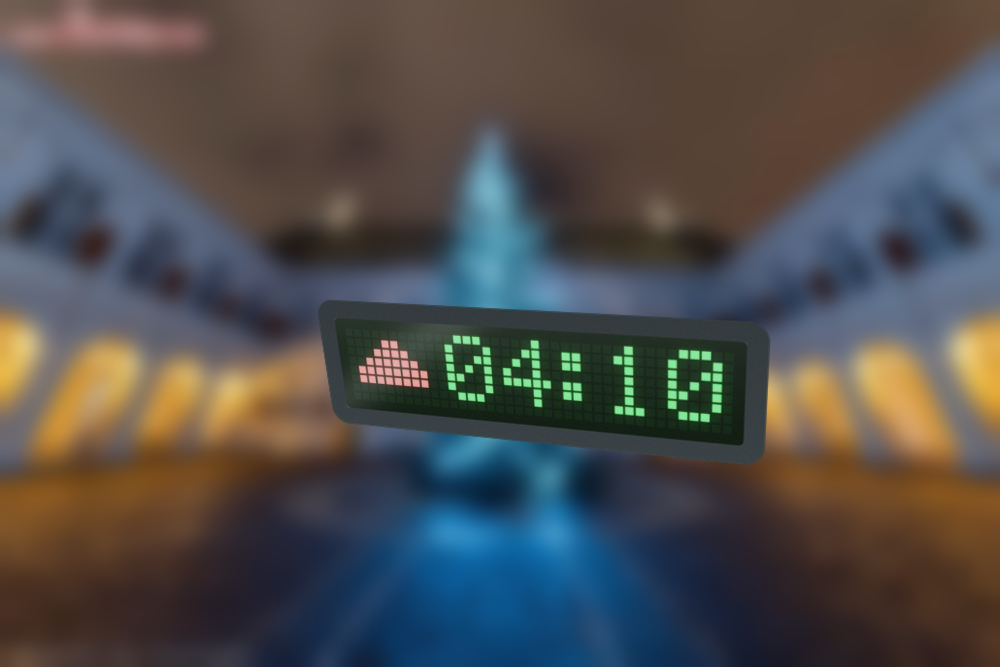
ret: 4:10
